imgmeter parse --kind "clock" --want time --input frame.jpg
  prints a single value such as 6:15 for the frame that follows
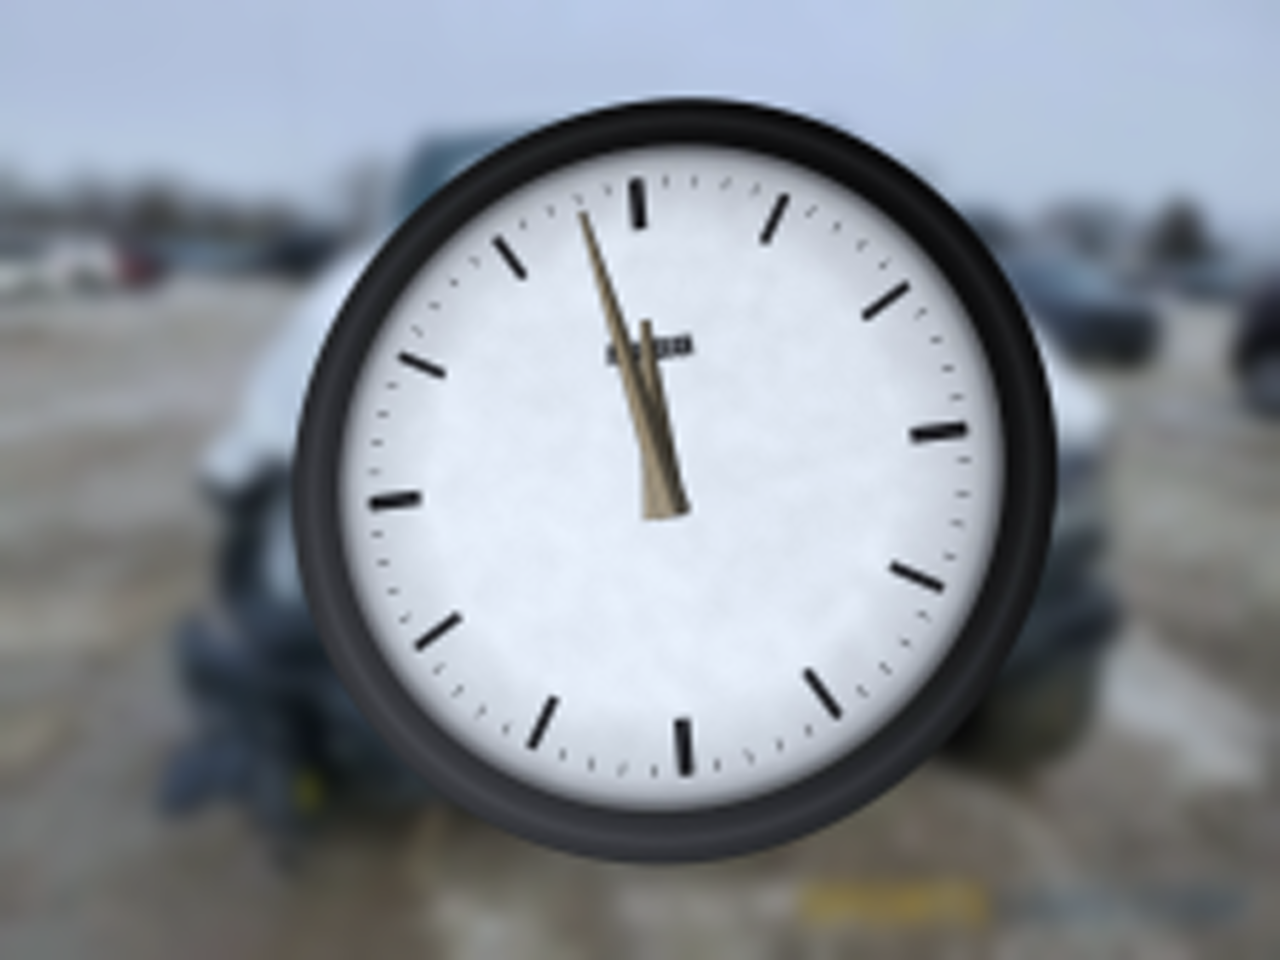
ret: 11:58
